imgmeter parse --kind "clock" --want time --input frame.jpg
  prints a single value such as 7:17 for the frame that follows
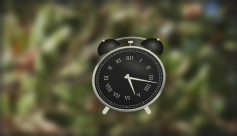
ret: 5:17
